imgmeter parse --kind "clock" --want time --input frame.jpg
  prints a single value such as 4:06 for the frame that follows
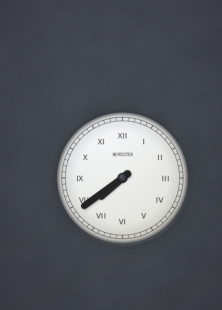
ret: 7:39
